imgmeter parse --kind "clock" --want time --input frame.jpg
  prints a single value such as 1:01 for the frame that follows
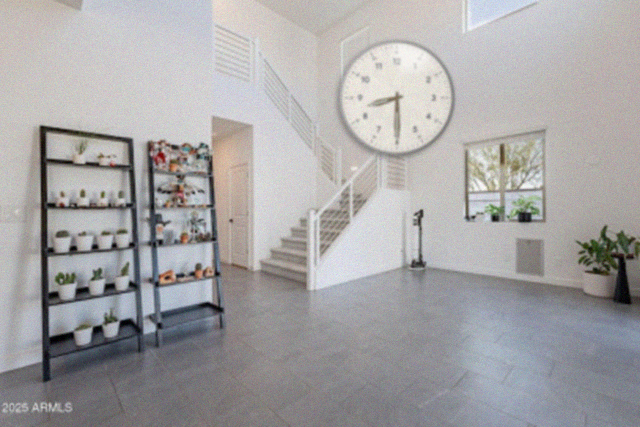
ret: 8:30
